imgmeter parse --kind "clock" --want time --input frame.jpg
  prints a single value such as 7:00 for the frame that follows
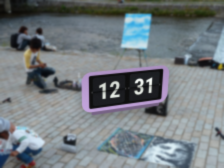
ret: 12:31
